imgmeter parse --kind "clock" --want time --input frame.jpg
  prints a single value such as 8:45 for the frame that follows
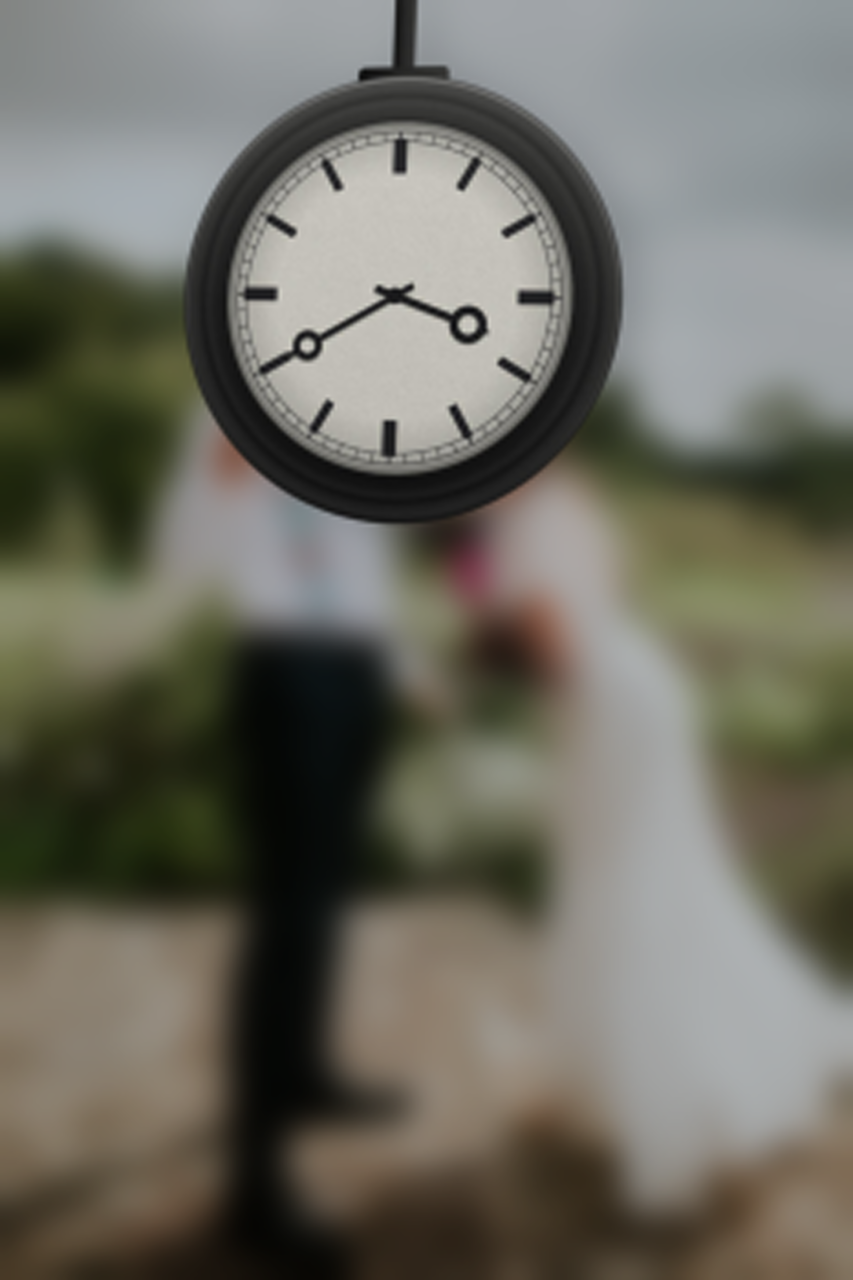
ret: 3:40
